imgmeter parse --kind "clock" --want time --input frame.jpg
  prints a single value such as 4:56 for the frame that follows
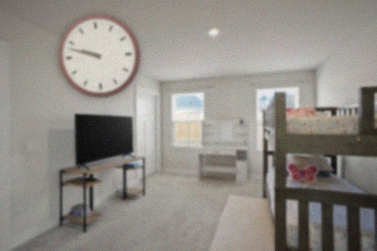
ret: 9:48
